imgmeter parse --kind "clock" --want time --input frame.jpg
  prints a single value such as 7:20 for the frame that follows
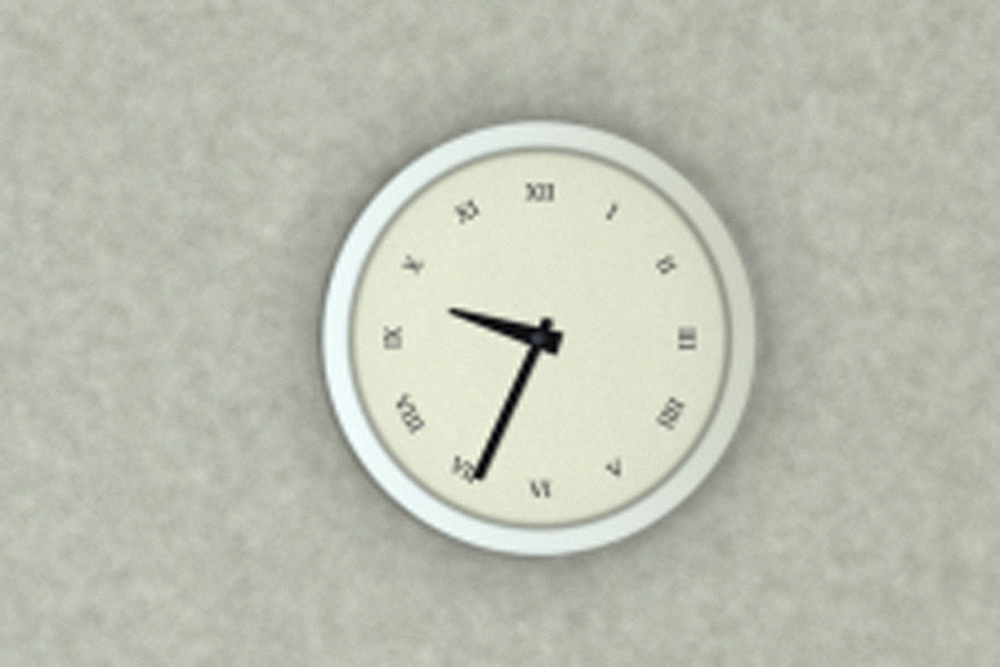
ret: 9:34
